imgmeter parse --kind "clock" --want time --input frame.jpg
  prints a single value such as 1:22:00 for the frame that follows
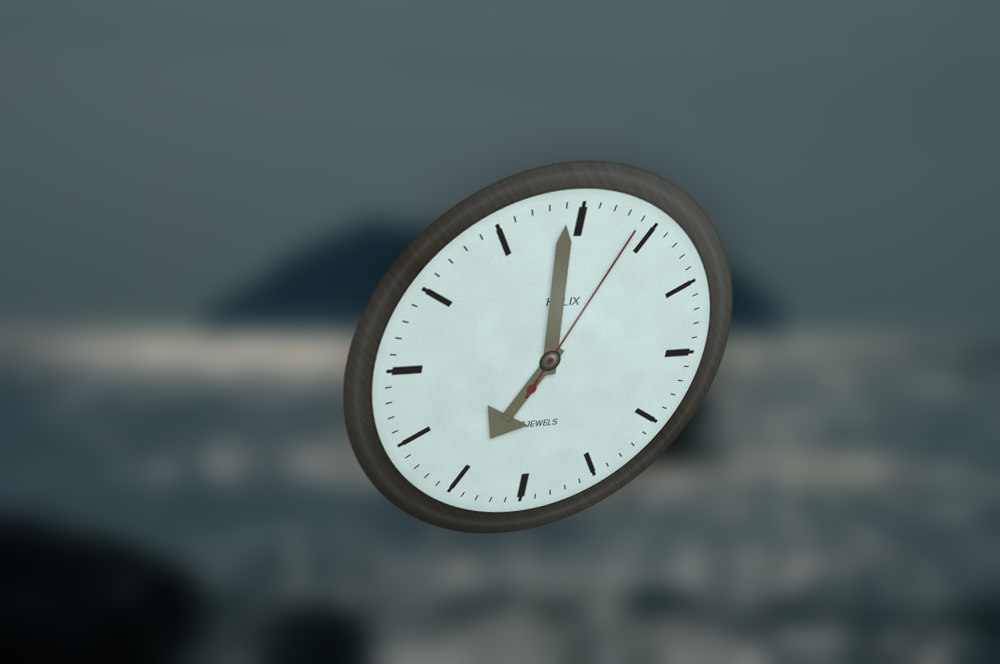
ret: 6:59:04
